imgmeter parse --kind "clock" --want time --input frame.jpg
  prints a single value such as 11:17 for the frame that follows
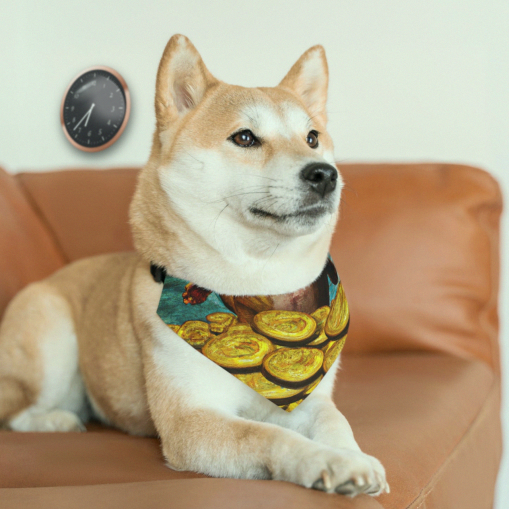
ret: 6:37
